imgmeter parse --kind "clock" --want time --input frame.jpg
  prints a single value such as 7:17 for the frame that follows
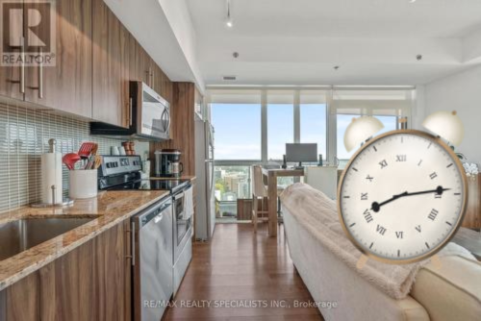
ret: 8:14
